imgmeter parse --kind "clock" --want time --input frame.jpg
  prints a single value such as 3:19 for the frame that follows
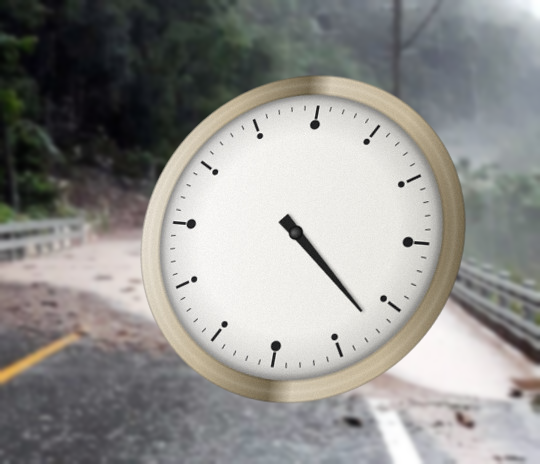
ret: 4:22
